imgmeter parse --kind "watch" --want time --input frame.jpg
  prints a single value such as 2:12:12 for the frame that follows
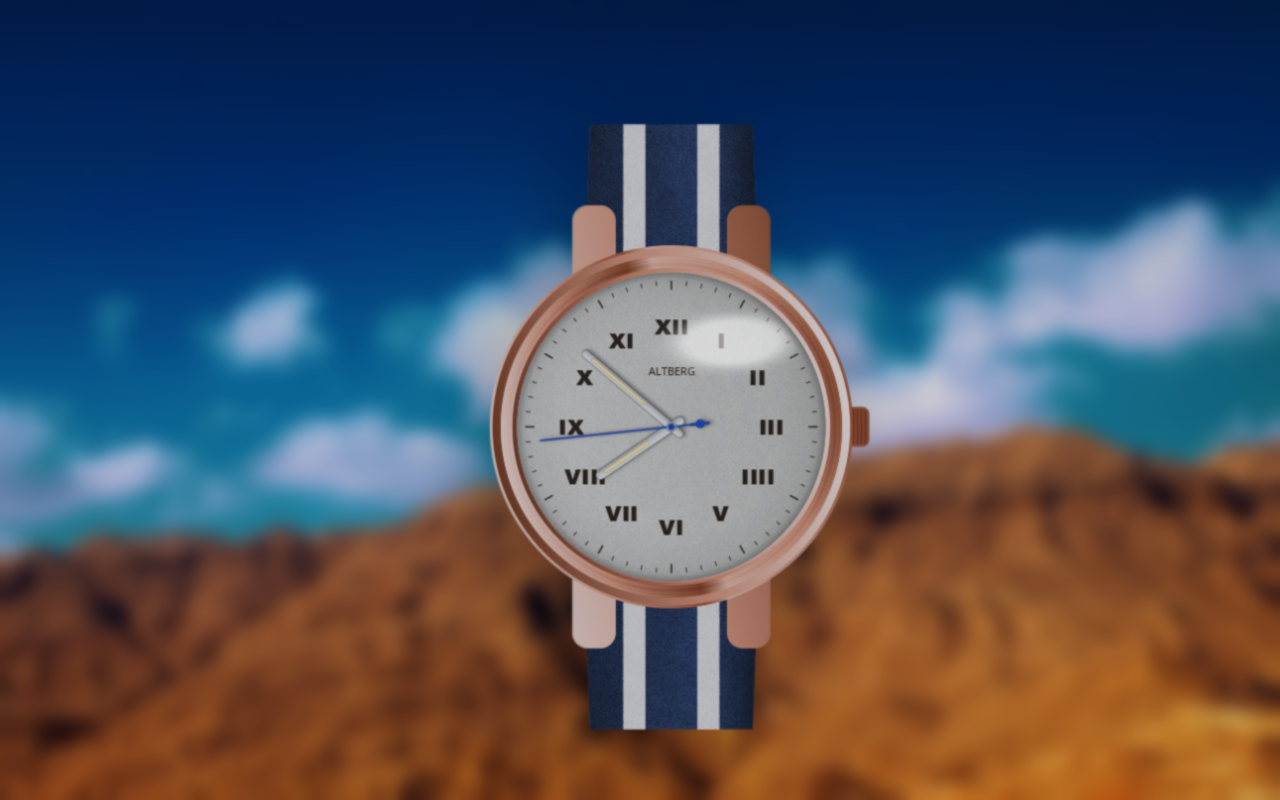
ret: 7:51:44
